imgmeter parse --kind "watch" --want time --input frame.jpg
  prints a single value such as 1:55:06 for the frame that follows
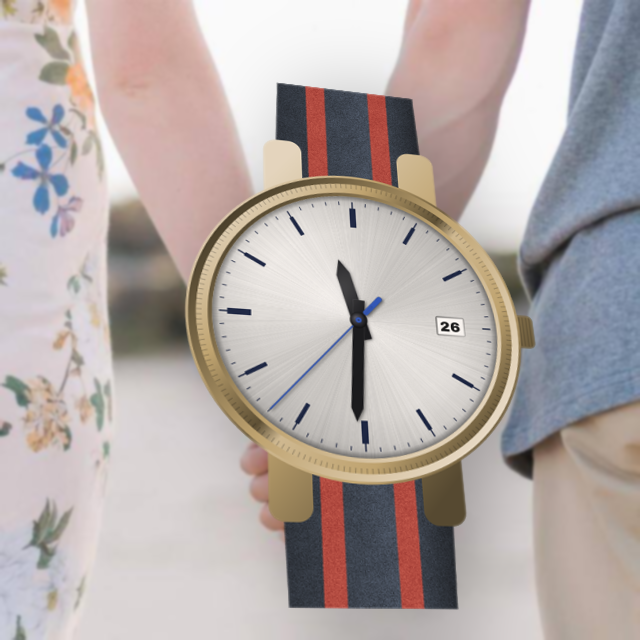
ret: 11:30:37
